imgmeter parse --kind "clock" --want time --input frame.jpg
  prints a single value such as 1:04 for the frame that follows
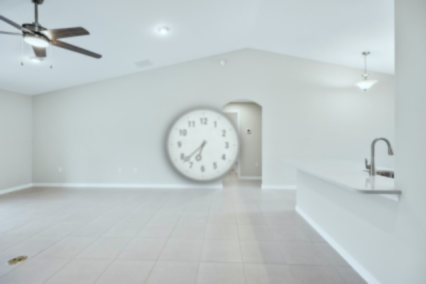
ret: 6:38
